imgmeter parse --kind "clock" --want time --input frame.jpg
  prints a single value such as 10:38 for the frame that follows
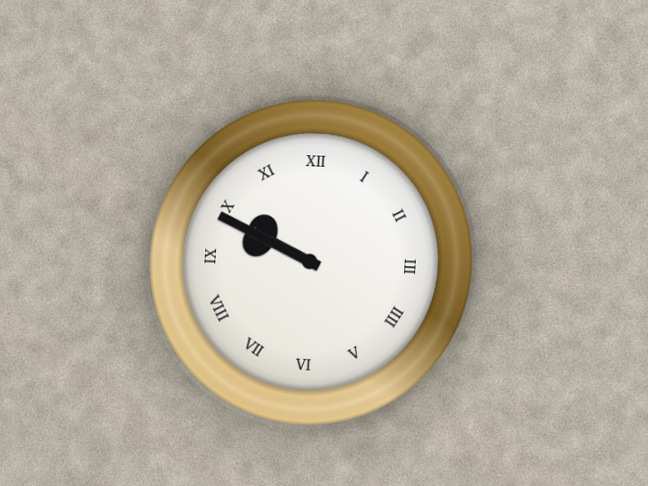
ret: 9:49
